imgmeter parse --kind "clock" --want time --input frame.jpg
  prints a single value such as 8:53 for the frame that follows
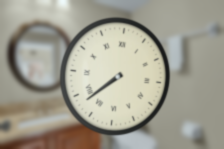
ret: 7:38
